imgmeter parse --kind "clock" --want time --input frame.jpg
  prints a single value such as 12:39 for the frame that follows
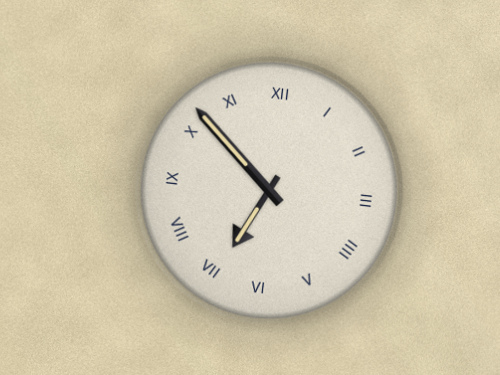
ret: 6:52
